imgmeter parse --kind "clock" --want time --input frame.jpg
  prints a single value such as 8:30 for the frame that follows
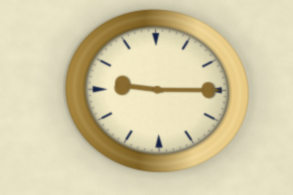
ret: 9:15
